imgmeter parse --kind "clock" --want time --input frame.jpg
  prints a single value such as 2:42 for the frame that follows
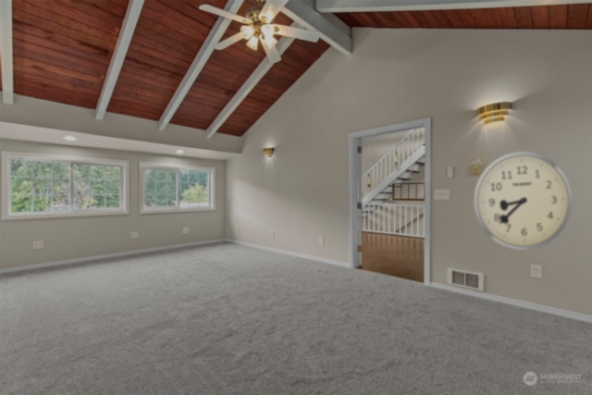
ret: 8:38
